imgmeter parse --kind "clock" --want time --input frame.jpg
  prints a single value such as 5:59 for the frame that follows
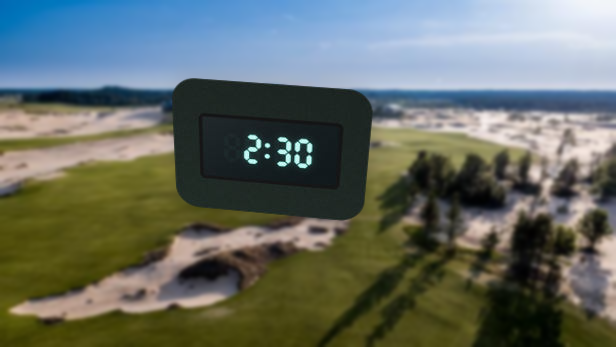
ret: 2:30
